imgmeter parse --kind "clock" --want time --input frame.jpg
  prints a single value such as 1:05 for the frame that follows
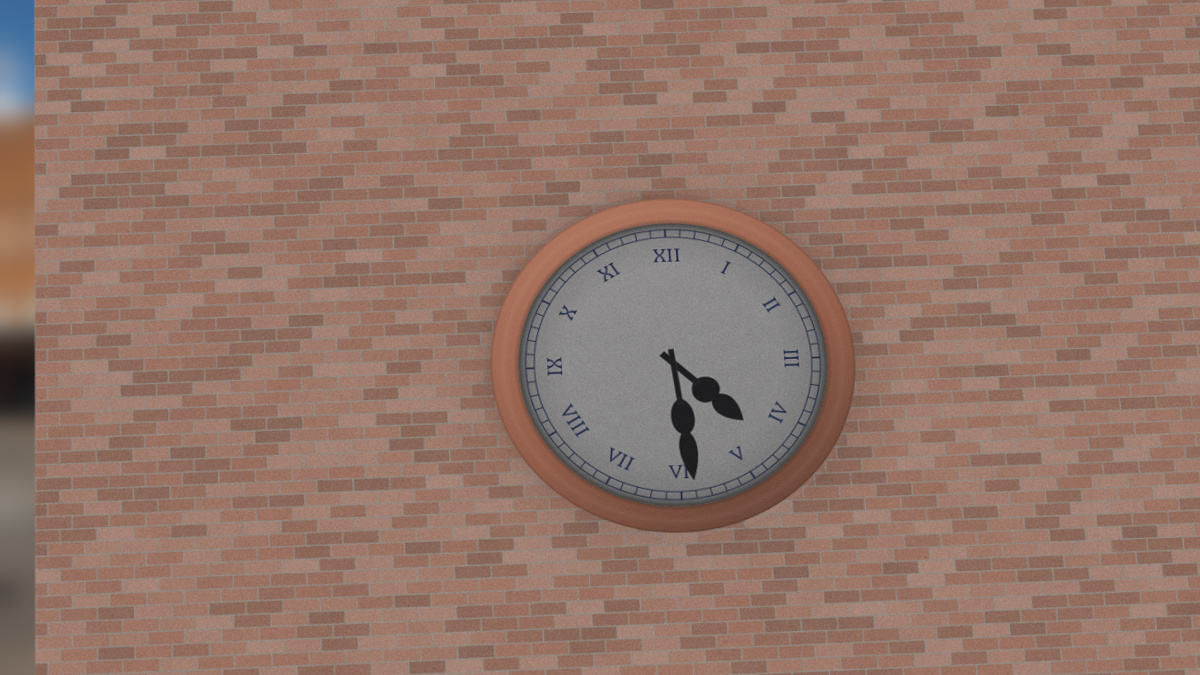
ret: 4:29
